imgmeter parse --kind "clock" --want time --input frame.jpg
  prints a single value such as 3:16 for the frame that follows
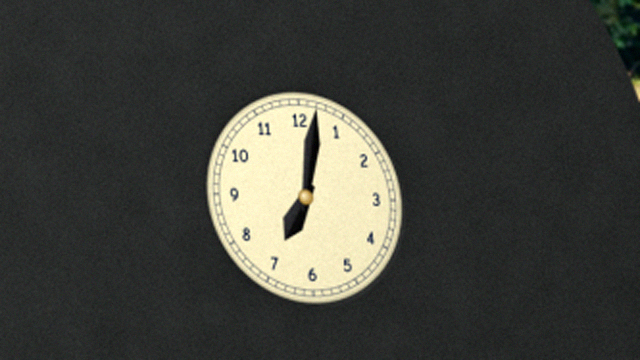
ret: 7:02
